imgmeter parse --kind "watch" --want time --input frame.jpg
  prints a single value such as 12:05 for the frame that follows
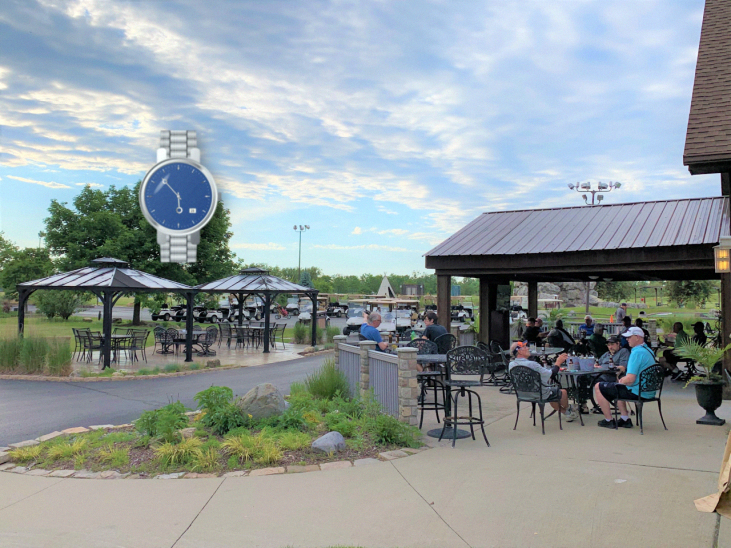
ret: 5:53
